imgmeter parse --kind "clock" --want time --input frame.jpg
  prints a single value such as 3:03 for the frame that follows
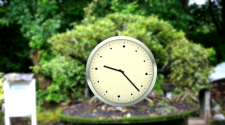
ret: 9:22
